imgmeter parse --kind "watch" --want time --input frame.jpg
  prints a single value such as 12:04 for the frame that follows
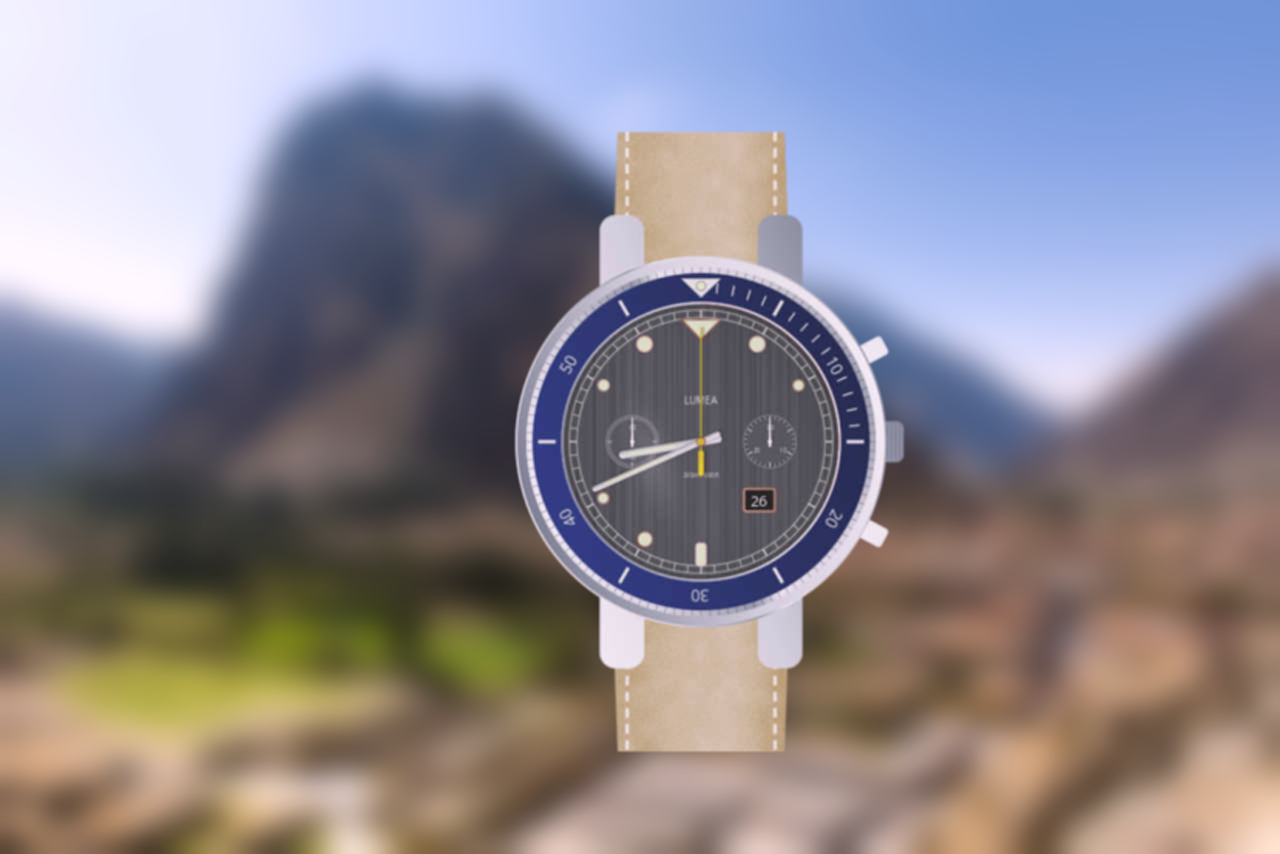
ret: 8:41
